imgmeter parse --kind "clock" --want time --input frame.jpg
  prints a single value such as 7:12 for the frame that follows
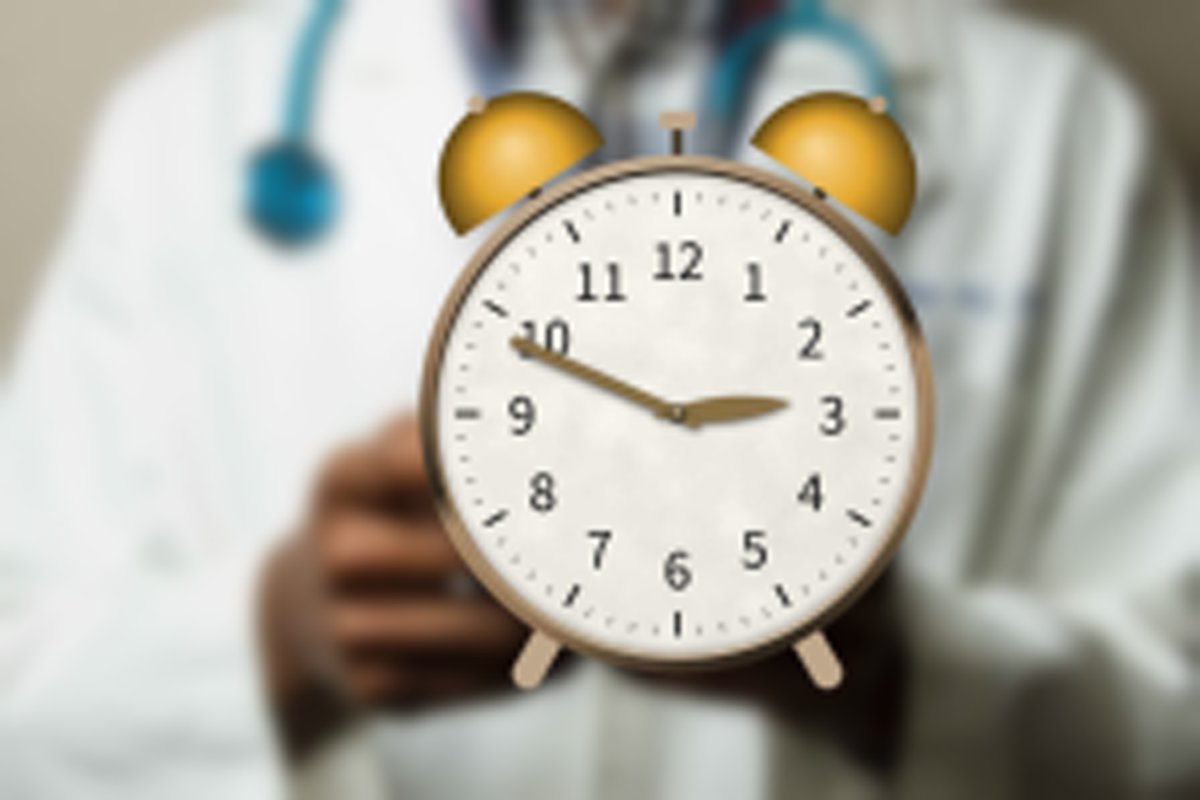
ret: 2:49
